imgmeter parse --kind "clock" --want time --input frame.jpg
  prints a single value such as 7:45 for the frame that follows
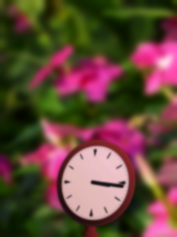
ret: 3:16
